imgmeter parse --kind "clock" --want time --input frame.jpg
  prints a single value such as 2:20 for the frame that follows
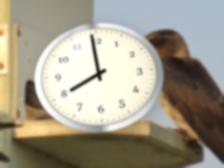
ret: 7:59
